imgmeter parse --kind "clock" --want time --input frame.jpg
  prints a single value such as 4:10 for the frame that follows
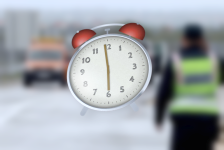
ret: 5:59
